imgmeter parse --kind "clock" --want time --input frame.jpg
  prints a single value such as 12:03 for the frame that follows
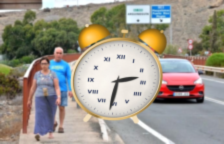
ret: 2:31
